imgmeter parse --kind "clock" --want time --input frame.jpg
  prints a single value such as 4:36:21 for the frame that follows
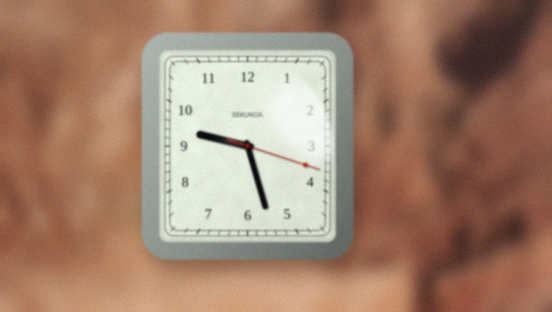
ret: 9:27:18
